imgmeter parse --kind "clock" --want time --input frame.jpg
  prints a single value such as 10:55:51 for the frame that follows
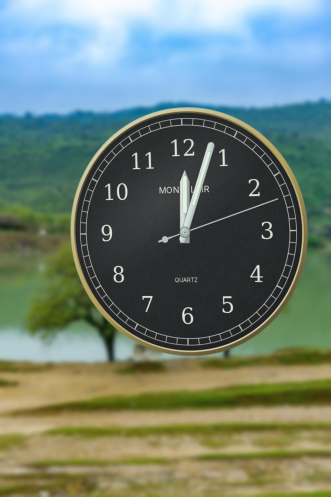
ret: 12:03:12
